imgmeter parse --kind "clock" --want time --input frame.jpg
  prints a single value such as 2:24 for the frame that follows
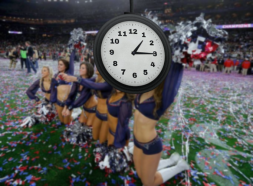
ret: 1:15
